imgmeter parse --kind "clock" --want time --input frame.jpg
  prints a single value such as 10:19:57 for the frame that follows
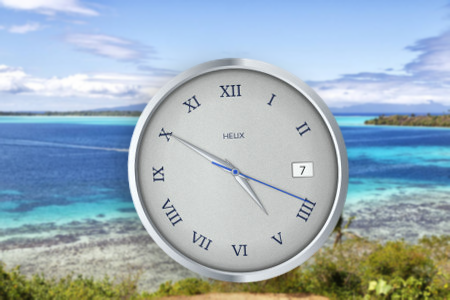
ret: 4:50:19
